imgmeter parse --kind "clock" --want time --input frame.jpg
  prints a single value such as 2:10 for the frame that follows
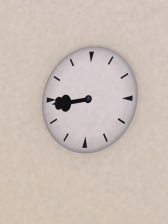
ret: 8:44
